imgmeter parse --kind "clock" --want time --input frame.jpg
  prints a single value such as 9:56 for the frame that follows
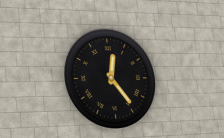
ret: 12:24
